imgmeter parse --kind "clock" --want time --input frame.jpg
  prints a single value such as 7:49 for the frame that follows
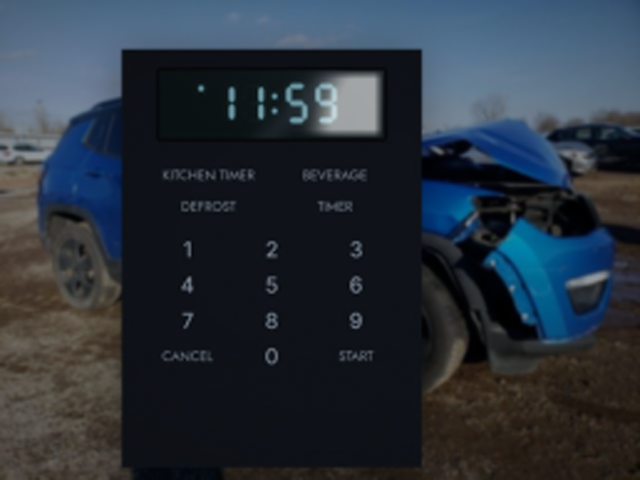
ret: 11:59
